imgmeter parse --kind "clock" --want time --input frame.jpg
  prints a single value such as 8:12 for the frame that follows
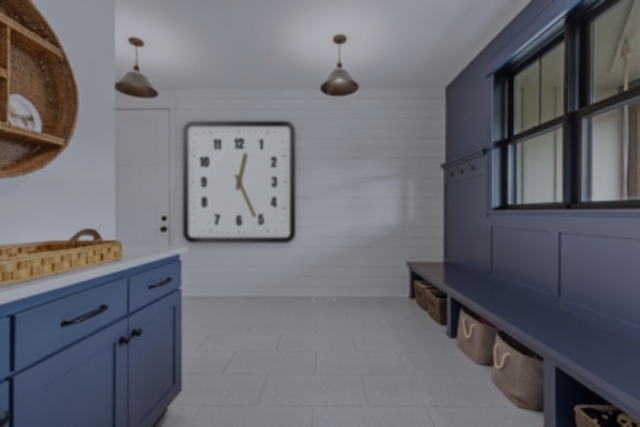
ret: 12:26
